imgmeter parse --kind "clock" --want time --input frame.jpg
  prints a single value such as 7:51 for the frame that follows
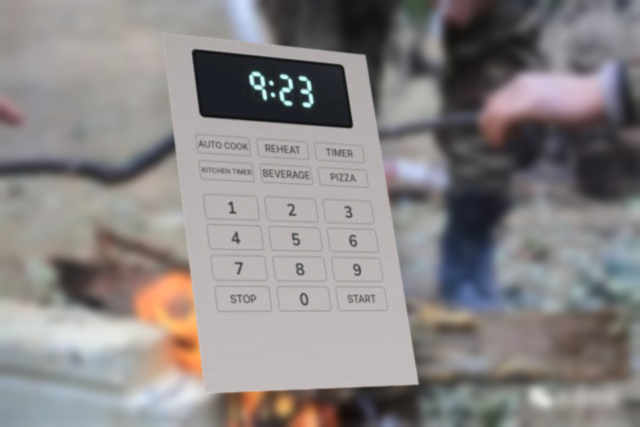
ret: 9:23
